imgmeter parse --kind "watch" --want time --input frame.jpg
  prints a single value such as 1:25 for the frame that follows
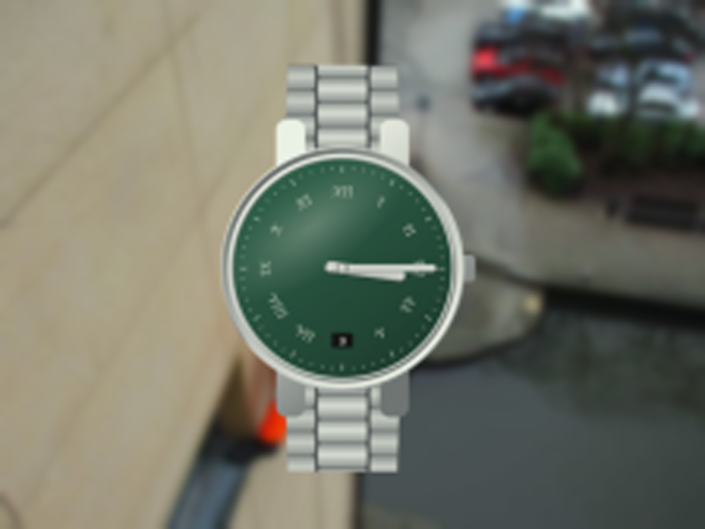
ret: 3:15
